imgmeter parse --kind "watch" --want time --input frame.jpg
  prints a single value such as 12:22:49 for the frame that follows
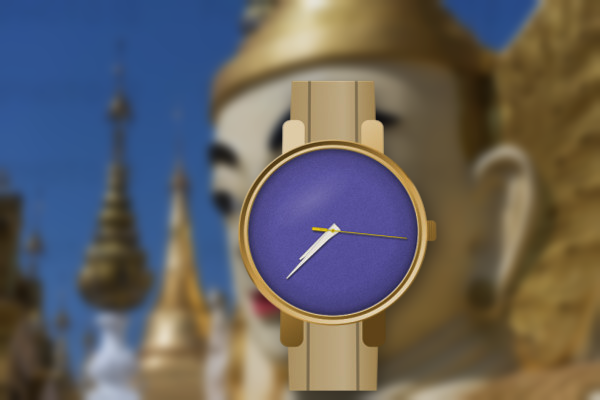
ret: 7:37:16
